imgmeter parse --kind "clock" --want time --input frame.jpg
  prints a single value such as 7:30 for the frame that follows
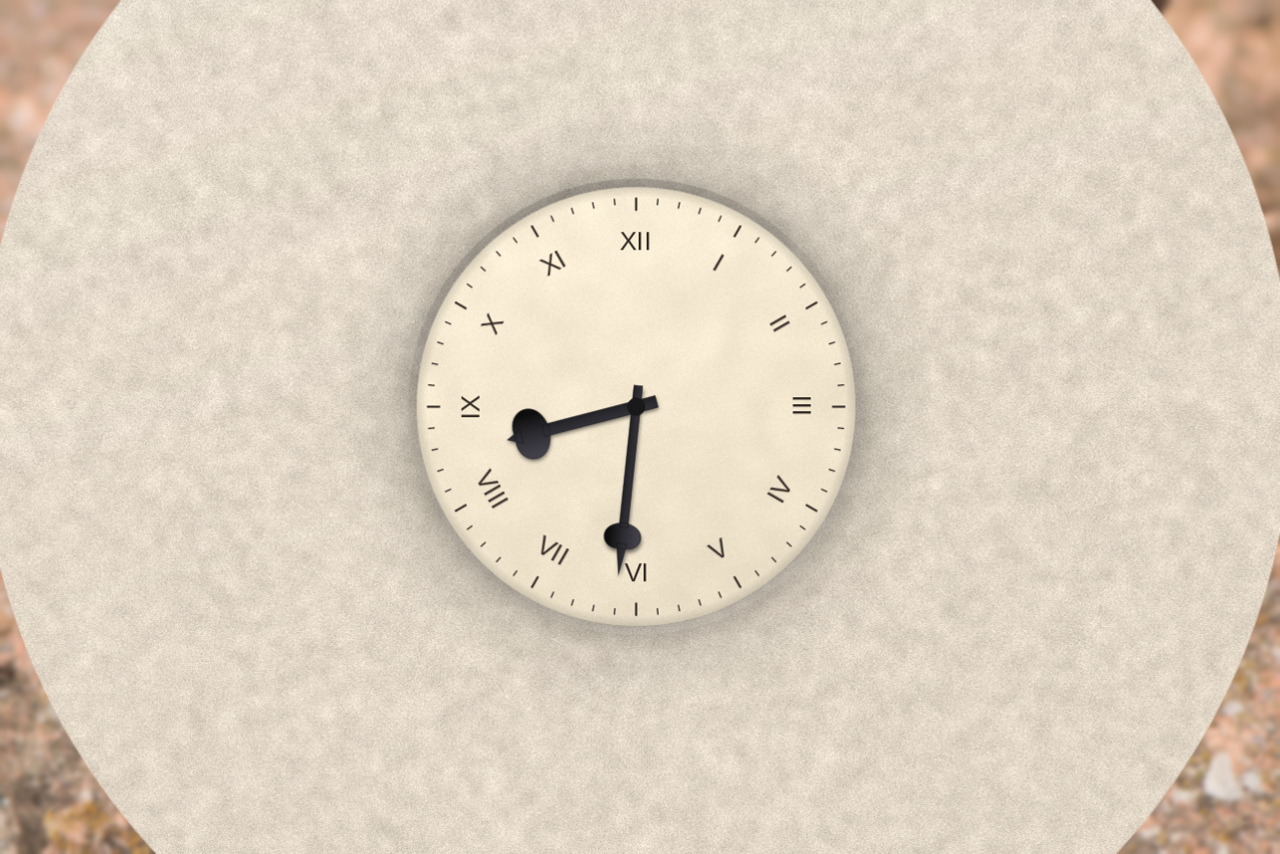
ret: 8:31
